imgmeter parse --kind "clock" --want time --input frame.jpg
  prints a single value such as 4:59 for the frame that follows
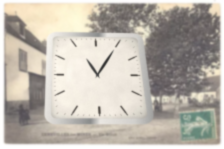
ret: 11:05
